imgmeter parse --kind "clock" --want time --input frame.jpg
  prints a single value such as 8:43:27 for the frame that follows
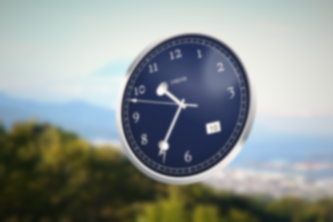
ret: 10:35:48
